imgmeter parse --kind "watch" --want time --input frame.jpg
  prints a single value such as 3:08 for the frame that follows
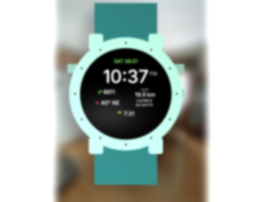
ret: 10:37
